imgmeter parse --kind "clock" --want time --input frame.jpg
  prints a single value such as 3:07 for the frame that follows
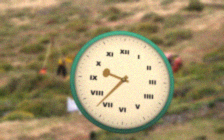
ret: 9:37
